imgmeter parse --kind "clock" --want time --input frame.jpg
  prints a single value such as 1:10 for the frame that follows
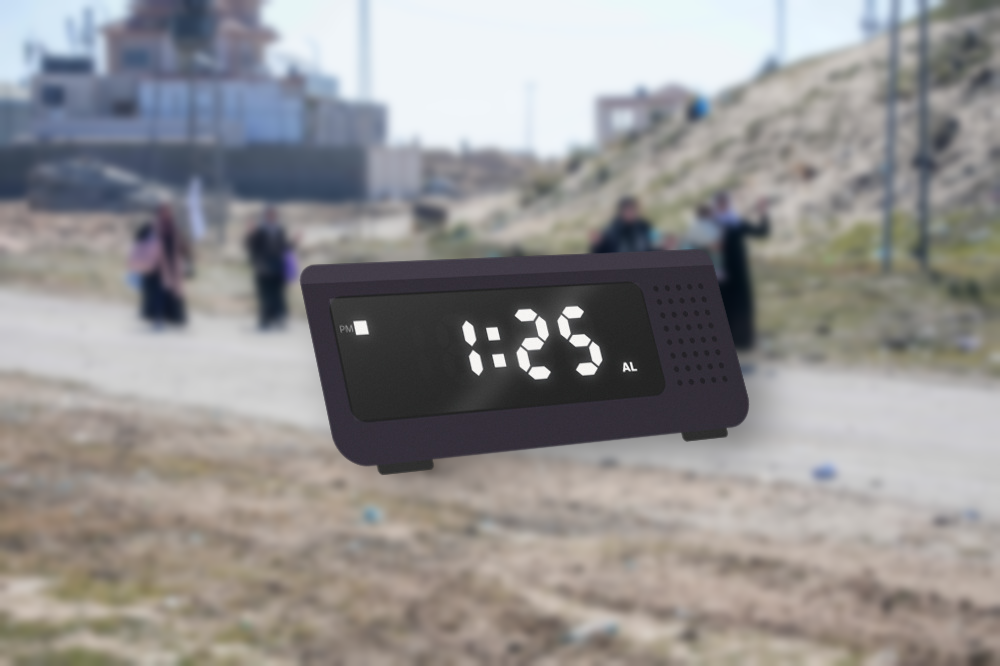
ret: 1:25
